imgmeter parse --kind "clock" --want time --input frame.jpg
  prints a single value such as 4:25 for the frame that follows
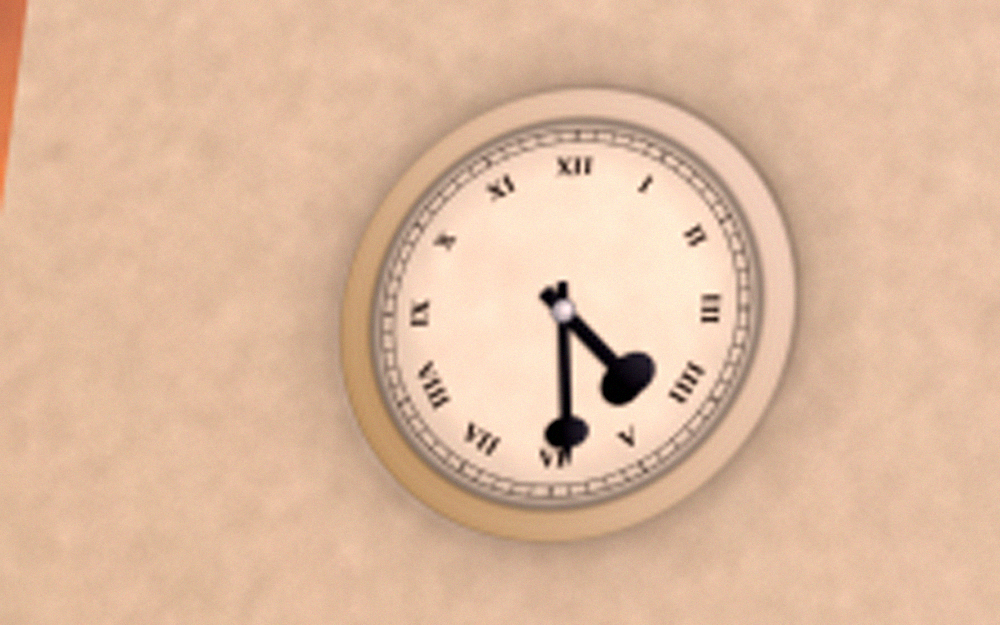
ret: 4:29
